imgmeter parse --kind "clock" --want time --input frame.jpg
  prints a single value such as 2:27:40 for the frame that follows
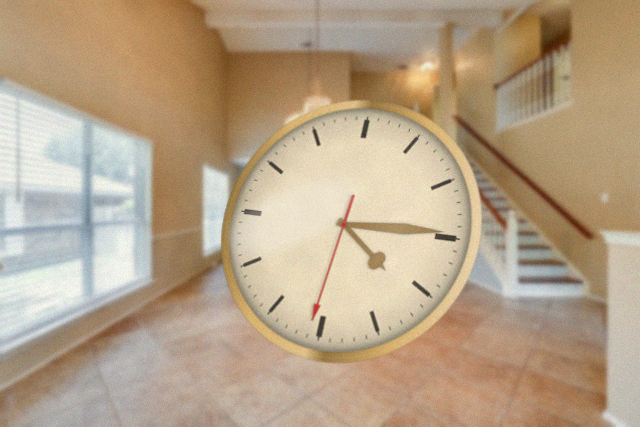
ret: 4:14:31
